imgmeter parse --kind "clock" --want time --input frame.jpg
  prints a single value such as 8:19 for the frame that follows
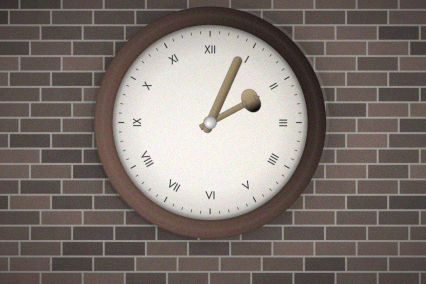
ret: 2:04
